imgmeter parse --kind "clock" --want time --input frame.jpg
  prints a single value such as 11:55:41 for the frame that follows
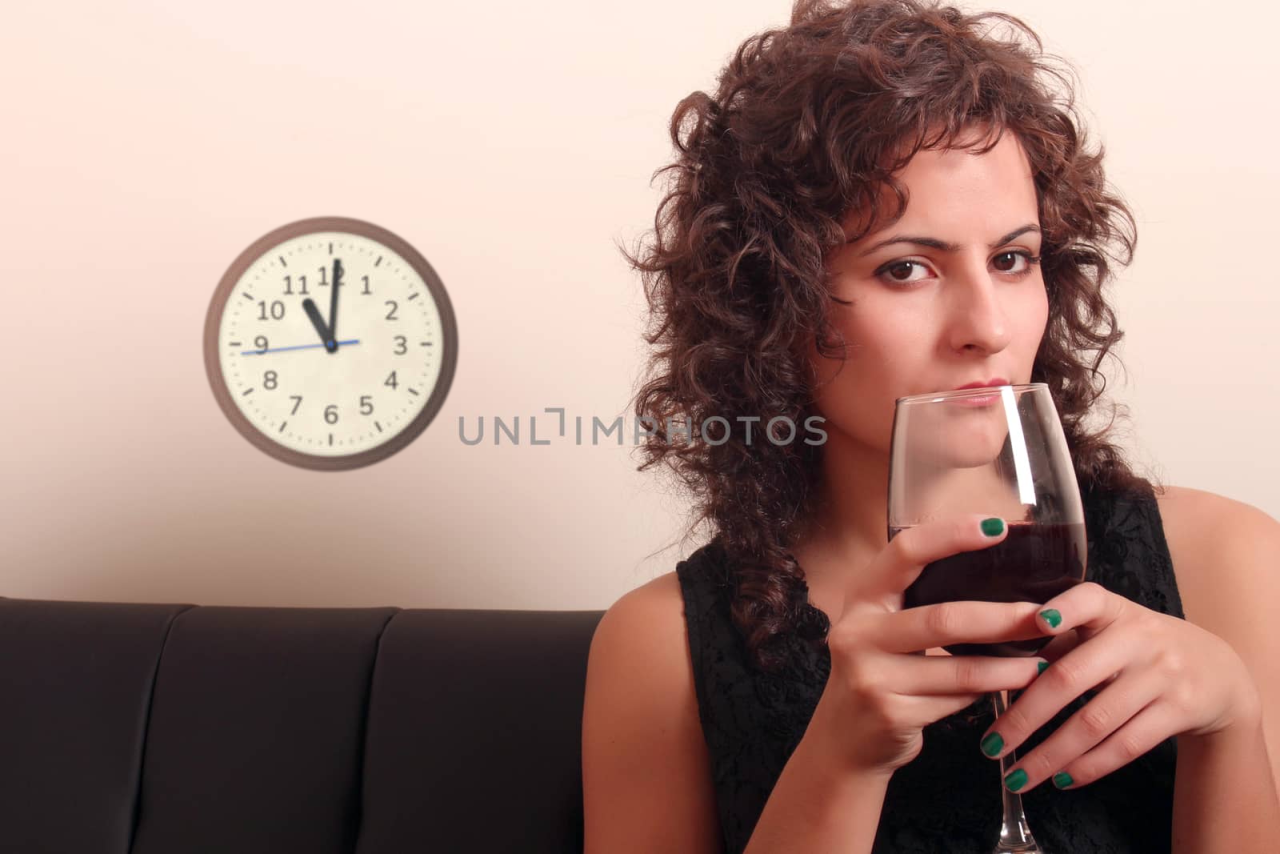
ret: 11:00:44
